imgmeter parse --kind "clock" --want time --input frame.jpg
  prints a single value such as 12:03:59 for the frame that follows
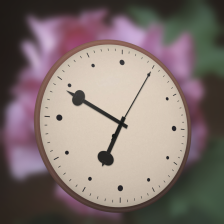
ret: 6:49:05
